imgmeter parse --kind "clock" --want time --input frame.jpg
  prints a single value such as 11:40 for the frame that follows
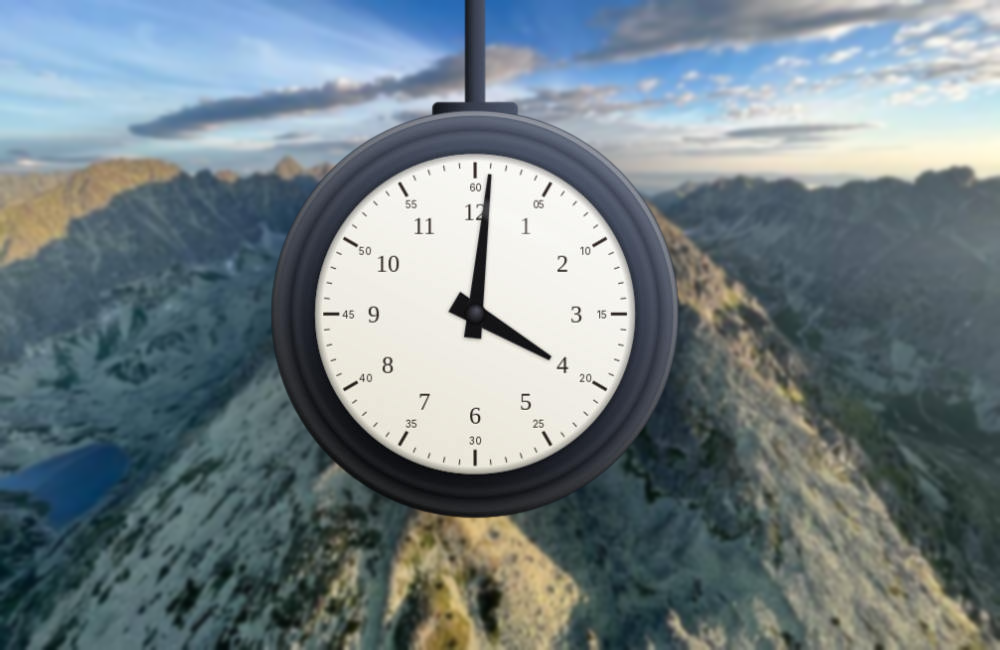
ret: 4:01
